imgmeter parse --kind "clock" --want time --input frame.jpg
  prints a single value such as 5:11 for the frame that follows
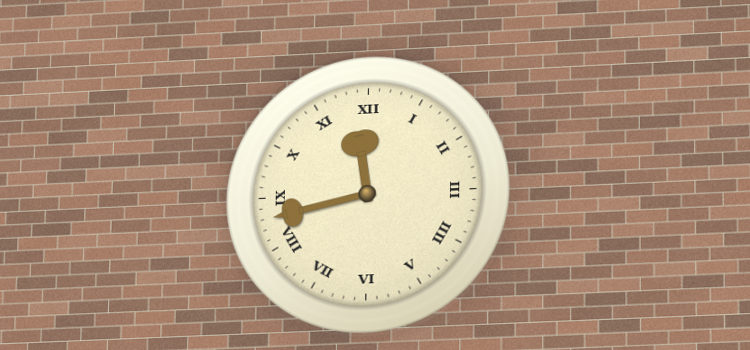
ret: 11:43
